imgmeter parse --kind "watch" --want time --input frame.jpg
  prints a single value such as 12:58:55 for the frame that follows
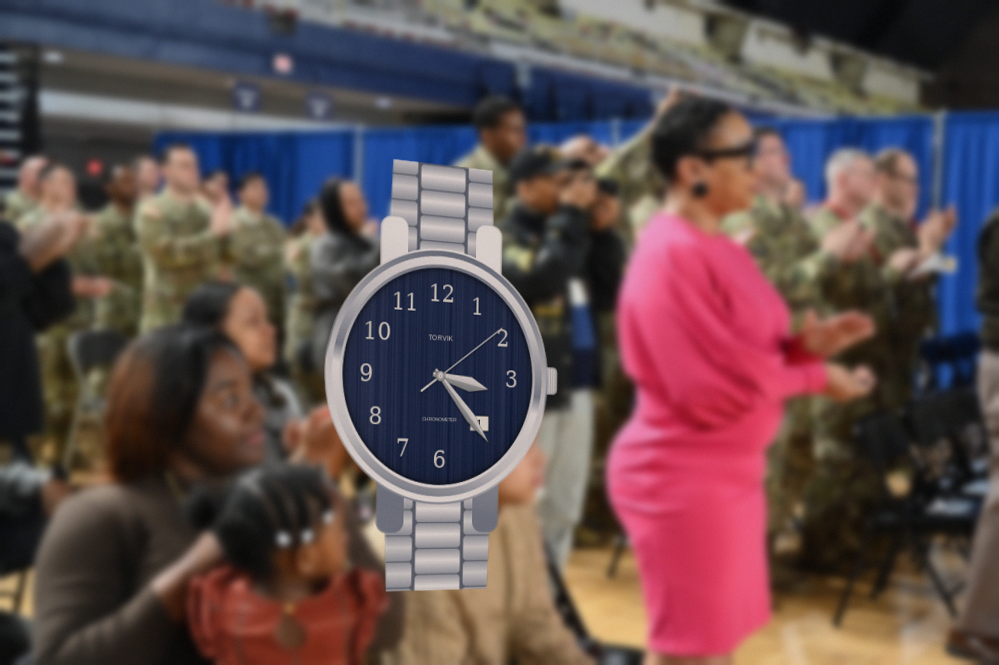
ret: 3:23:09
